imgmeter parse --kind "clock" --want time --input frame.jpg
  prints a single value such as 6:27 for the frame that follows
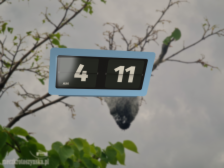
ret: 4:11
